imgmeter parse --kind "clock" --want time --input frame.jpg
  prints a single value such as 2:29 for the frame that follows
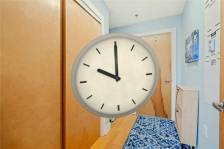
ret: 10:00
